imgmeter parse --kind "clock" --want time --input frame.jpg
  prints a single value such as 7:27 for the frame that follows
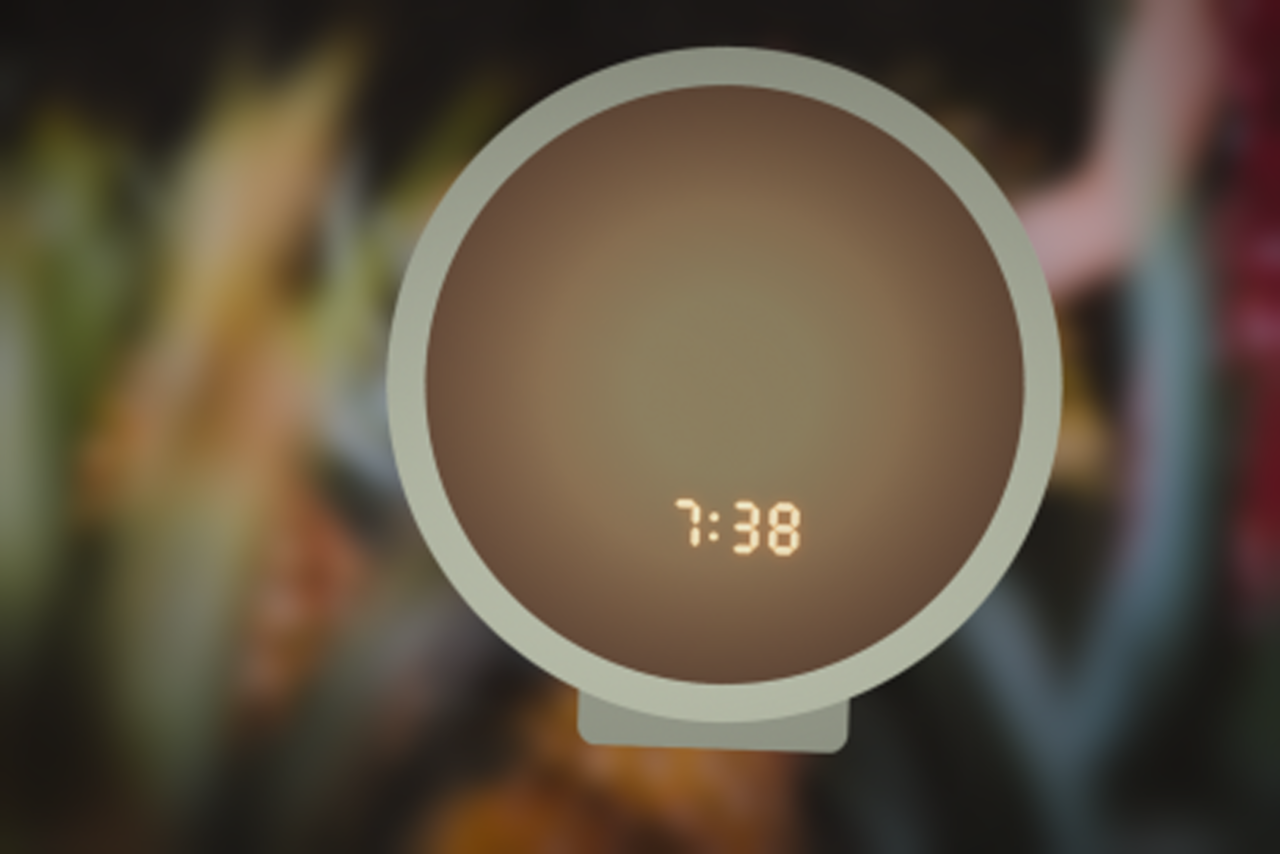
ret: 7:38
